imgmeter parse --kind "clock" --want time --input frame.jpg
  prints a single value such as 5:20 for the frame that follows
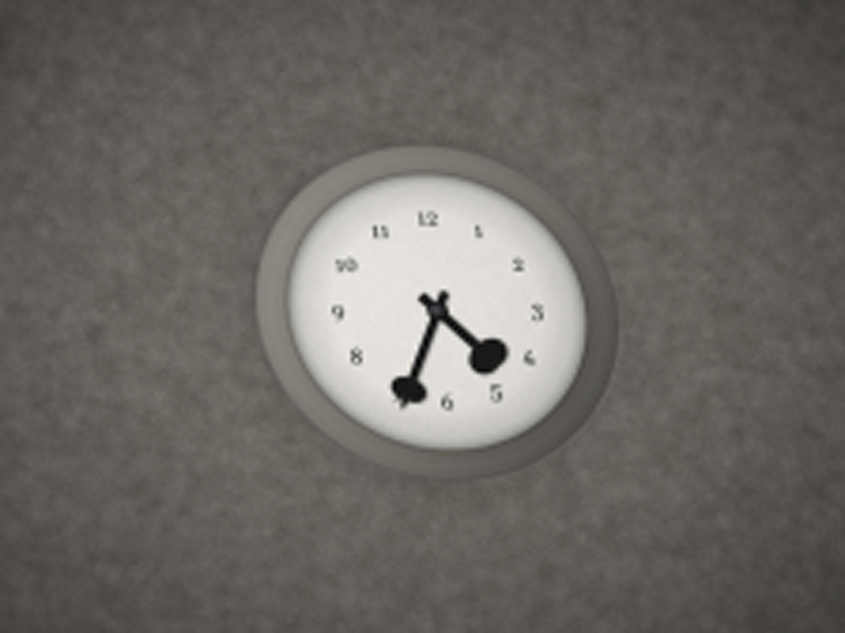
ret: 4:34
